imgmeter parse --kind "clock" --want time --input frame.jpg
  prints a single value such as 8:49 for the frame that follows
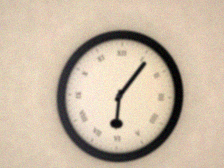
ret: 6:06
